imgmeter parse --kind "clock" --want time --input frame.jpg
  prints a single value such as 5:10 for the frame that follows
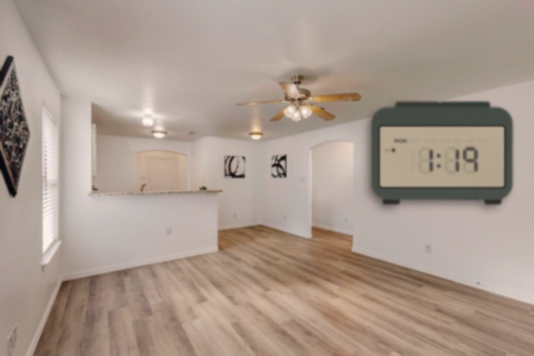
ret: 1:19
